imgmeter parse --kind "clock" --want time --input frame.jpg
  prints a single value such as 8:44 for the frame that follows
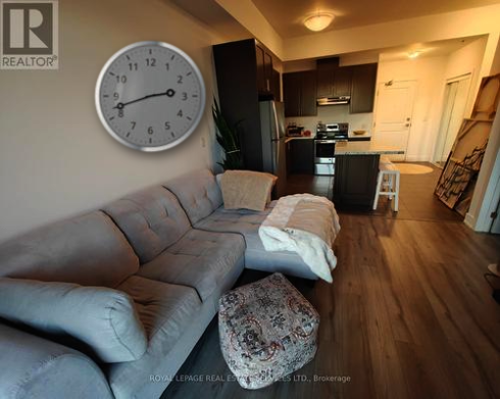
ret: 2:42
